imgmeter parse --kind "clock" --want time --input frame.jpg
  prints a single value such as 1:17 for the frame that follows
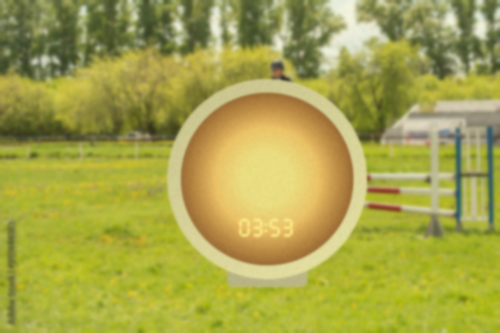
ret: 3:53
